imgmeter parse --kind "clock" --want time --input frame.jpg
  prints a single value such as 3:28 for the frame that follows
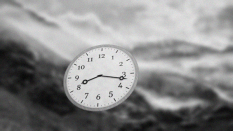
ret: 8:17
